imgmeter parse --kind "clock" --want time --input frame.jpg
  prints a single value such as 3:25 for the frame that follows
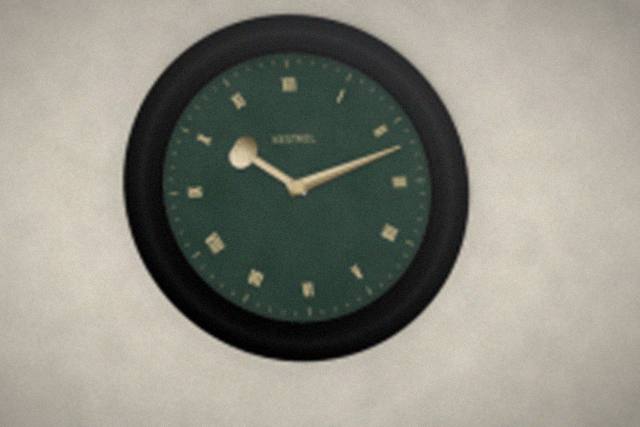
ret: 10:12
